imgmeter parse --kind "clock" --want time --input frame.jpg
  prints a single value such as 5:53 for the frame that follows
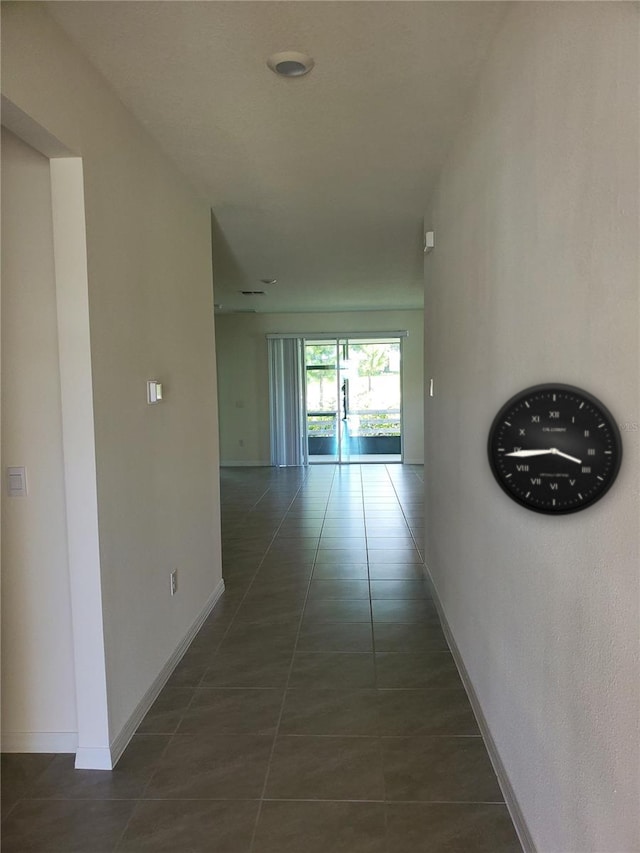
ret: 3:44
